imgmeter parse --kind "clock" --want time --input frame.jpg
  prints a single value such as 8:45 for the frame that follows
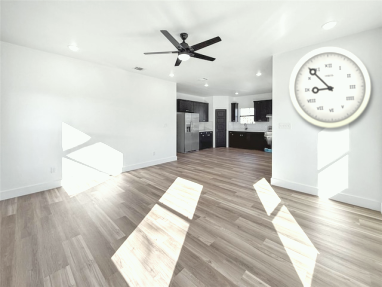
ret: 8:53
